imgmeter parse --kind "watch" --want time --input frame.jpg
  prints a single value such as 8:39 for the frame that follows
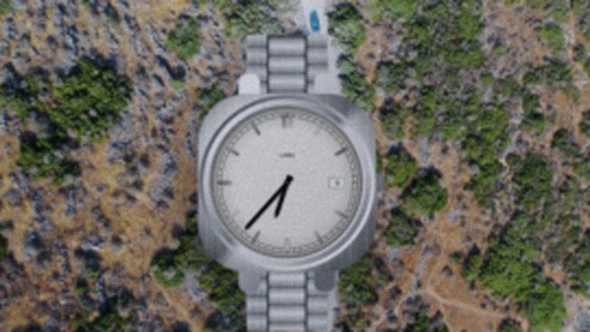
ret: 6:37
